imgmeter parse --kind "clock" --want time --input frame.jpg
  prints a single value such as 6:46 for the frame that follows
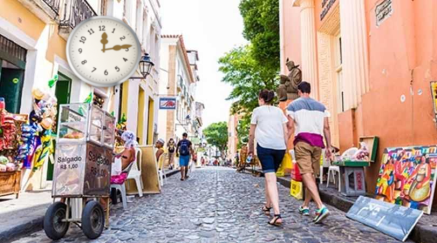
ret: 12:14
